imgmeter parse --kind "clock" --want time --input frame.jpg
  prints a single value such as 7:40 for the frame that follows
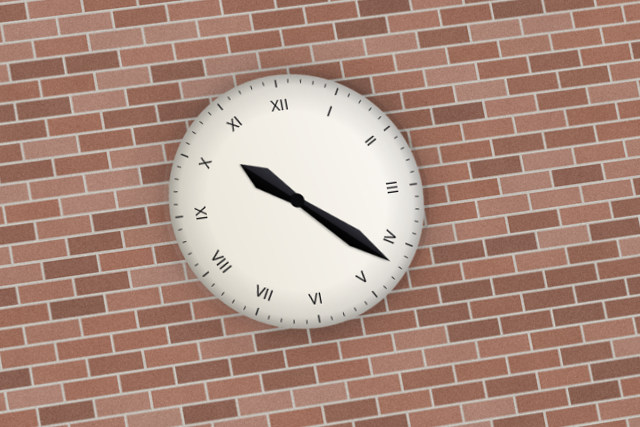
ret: 10:22
